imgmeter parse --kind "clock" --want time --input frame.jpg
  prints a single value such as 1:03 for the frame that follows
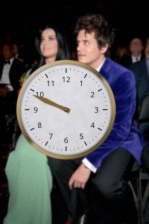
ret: 9:49
